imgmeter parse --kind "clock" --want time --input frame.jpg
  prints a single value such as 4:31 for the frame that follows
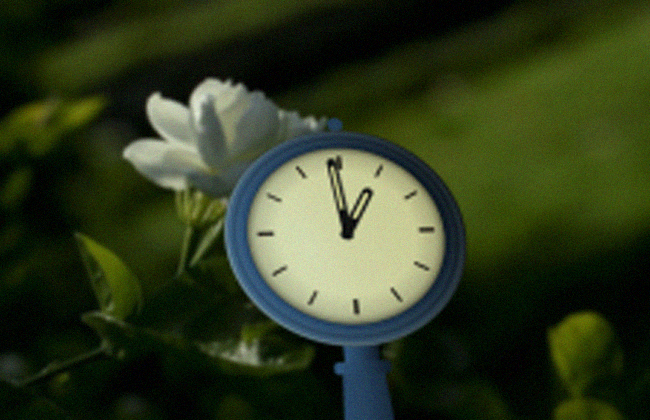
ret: 12:59
